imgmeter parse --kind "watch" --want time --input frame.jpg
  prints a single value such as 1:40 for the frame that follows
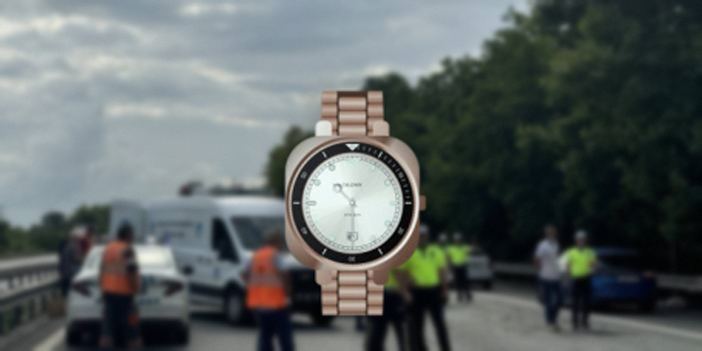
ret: 10:30
